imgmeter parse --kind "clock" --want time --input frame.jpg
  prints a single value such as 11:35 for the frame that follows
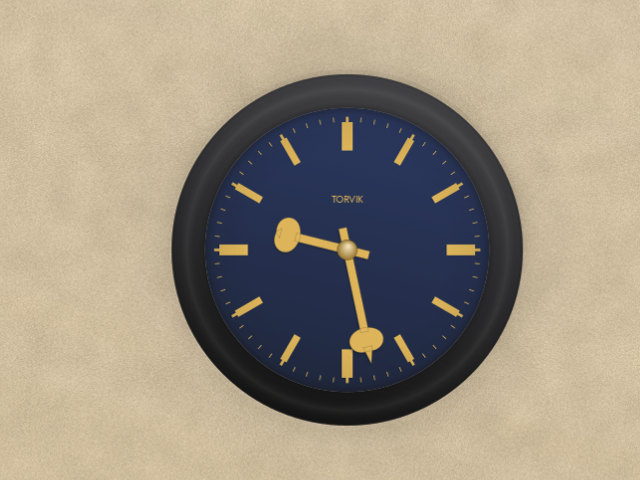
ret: 9:28
